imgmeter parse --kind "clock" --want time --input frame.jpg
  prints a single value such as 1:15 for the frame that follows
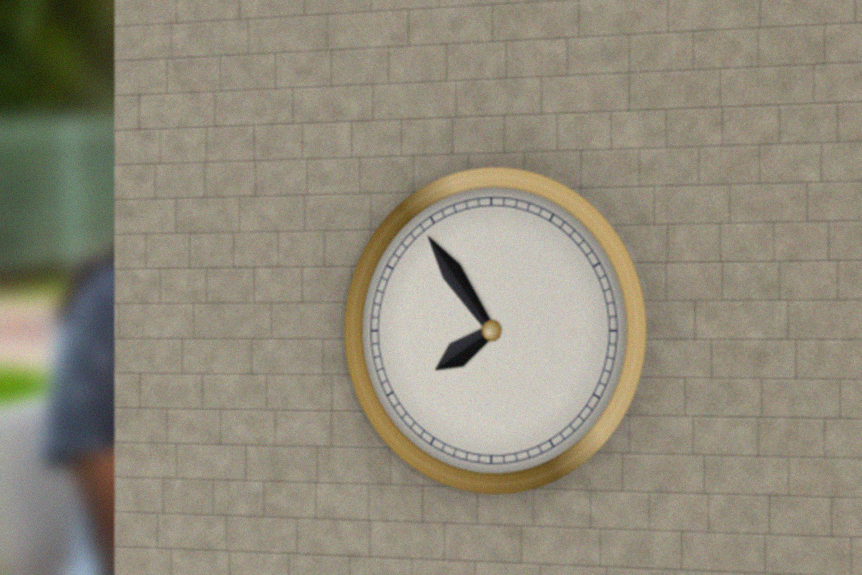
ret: 7:54
